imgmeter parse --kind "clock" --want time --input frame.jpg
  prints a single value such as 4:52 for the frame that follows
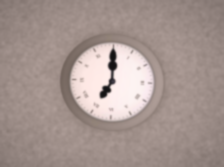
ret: 7:00
